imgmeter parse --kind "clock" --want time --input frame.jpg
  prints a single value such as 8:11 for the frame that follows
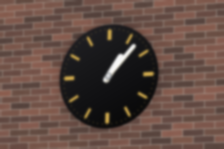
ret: 1:07
